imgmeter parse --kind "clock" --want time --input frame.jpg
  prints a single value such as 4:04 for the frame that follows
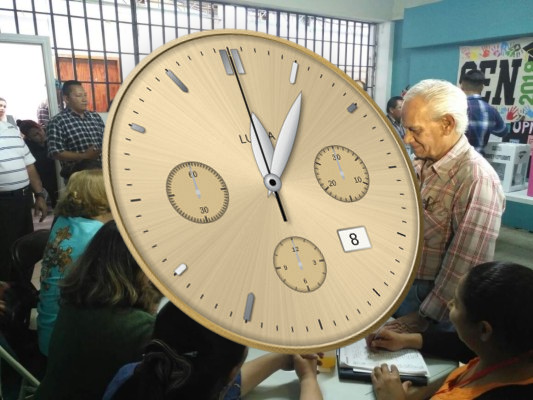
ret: 12:06
